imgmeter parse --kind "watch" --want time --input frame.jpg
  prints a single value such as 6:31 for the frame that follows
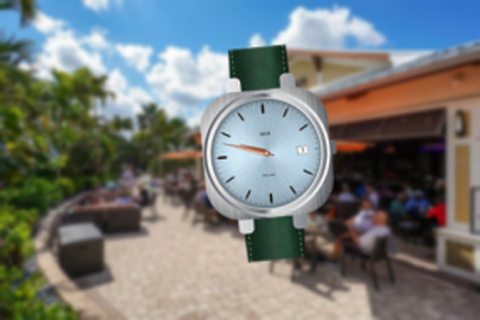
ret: 9:48
